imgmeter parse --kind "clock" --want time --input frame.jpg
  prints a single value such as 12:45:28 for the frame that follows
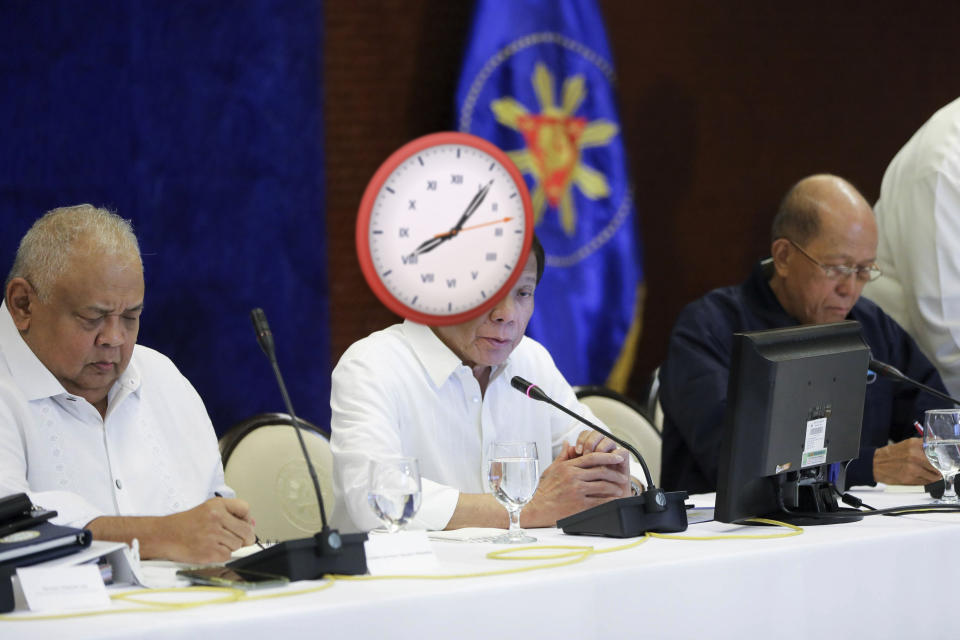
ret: 8:06:13
